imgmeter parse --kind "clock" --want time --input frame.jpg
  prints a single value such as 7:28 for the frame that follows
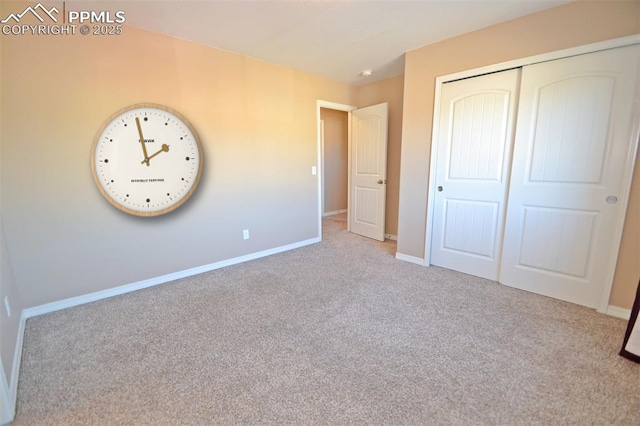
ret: 1:58
